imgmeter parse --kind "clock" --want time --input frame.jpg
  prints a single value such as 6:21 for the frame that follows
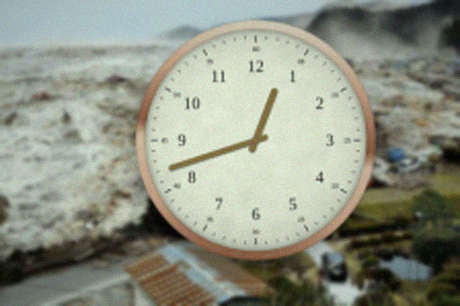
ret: 12:42
